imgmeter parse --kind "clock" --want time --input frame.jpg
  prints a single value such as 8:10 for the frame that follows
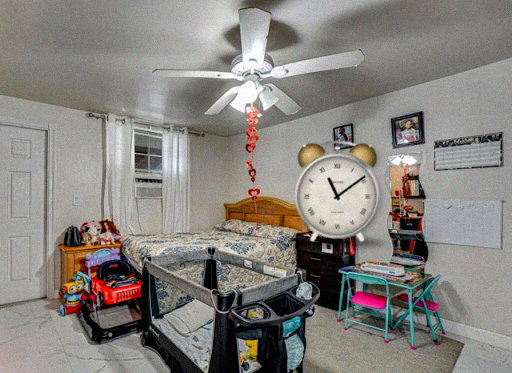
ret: 11:09
